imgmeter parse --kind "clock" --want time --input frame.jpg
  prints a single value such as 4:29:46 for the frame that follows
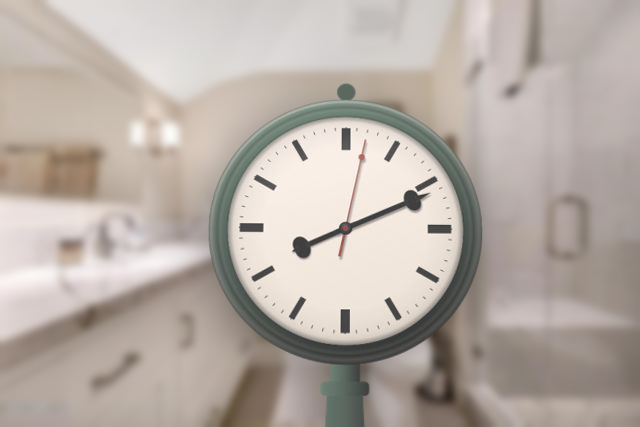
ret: 8:11:02
